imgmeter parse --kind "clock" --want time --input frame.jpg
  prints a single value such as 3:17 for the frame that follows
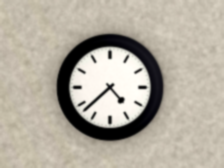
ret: 4:38
